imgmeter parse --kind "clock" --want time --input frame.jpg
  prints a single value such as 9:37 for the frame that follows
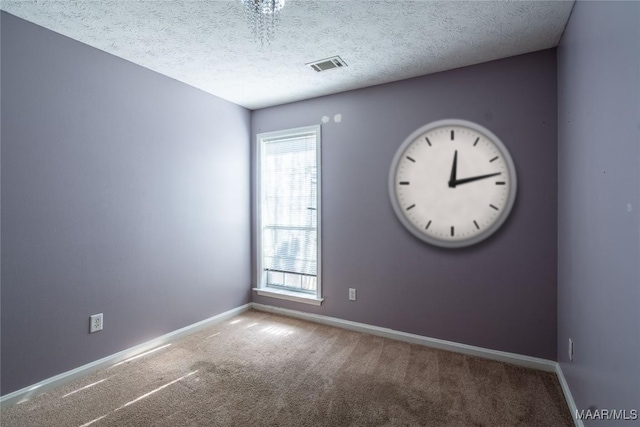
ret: 12:13
